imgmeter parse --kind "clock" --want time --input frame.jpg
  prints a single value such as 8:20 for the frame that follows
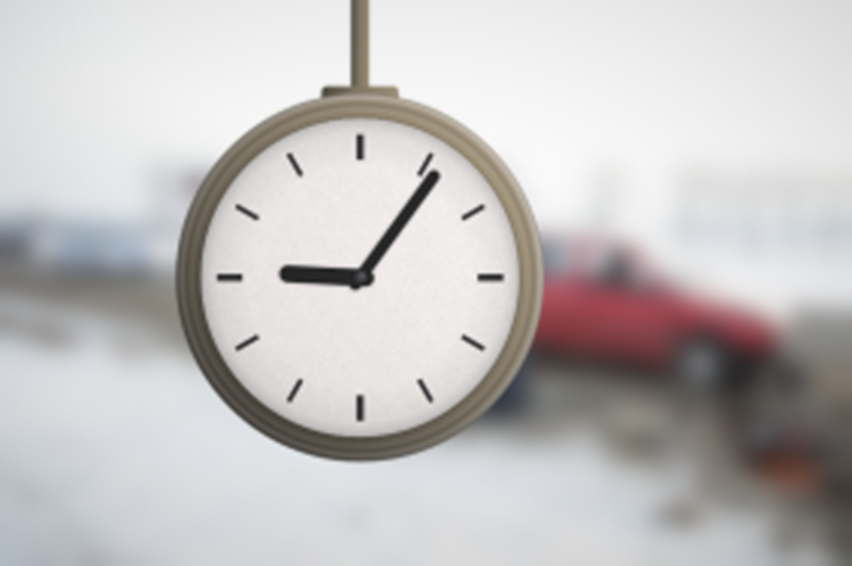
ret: 9:06
